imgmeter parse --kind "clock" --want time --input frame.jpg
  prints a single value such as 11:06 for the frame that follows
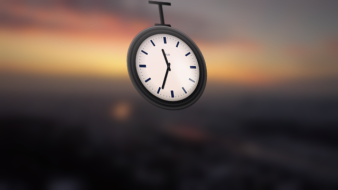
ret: 11:34
